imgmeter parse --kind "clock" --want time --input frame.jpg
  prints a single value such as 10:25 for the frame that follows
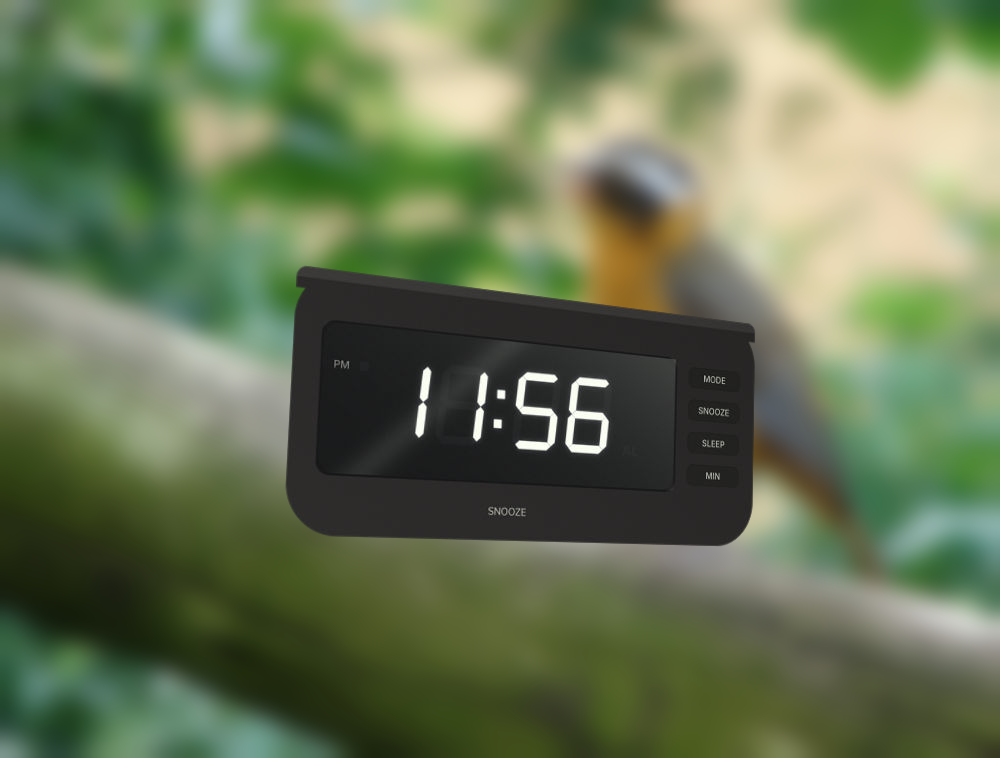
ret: 11:56
